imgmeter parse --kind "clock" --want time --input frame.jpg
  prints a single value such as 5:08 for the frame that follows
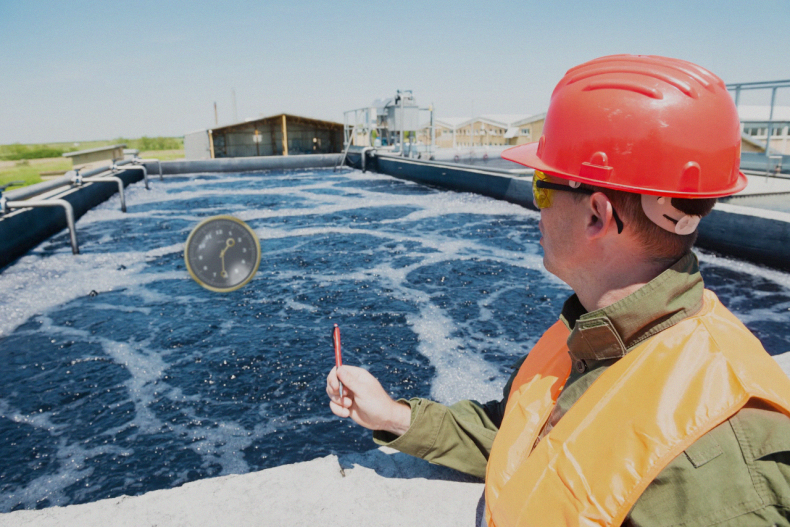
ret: 1:31
